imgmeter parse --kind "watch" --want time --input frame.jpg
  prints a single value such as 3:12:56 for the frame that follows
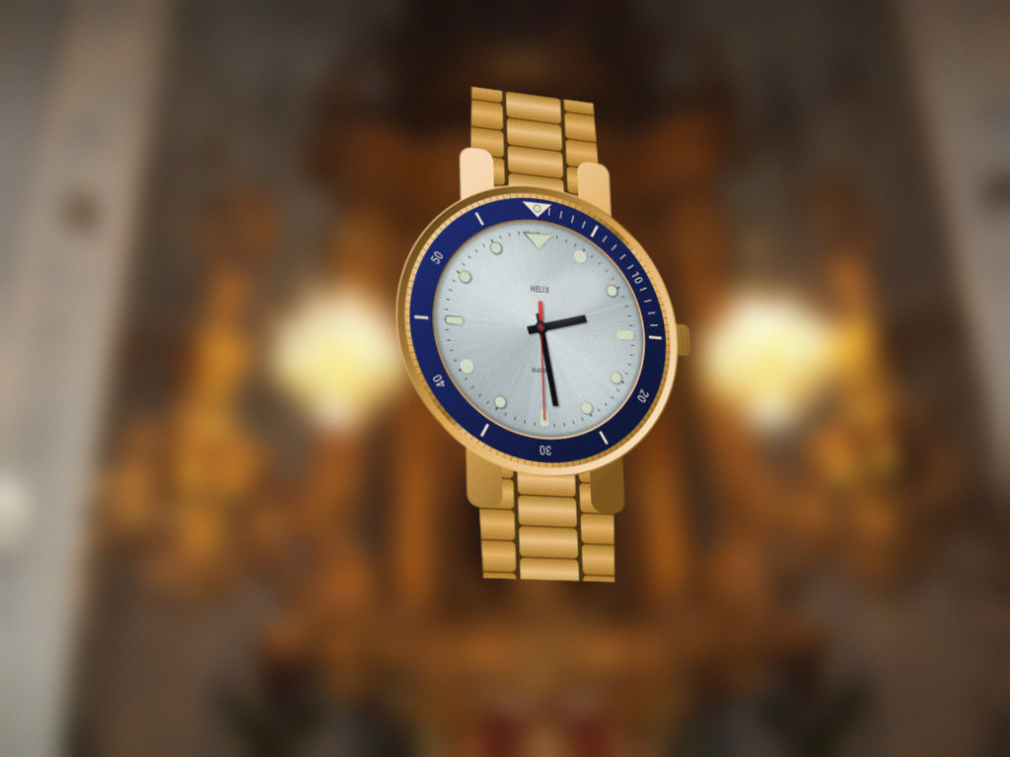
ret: 2:28:30
